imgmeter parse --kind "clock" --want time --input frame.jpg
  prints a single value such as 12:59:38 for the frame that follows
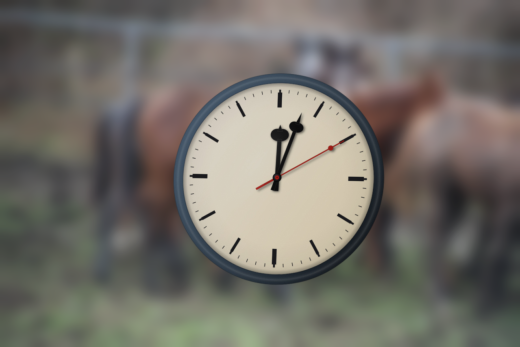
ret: 12:03:10
